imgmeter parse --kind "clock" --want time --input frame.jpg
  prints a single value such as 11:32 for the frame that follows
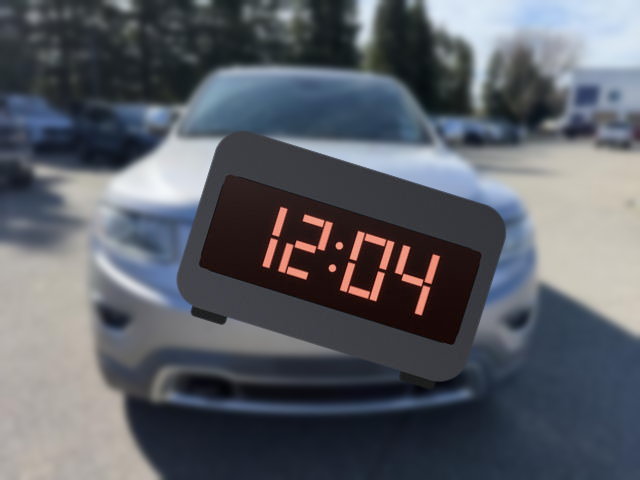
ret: 12:04
